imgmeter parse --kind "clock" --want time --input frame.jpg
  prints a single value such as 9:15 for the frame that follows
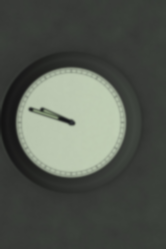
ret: 9:48
